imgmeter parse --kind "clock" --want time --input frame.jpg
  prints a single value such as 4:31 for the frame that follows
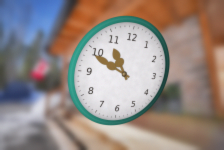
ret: 10:49
